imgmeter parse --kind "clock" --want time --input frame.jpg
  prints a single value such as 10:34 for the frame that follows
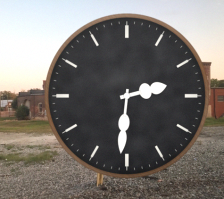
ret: 2:31
